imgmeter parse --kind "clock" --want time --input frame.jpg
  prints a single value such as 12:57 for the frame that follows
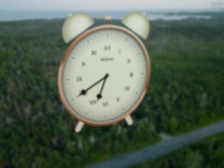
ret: 6:40
